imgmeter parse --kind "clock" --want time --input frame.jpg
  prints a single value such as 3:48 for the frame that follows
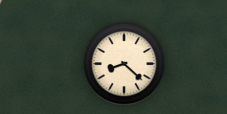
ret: 8:22
